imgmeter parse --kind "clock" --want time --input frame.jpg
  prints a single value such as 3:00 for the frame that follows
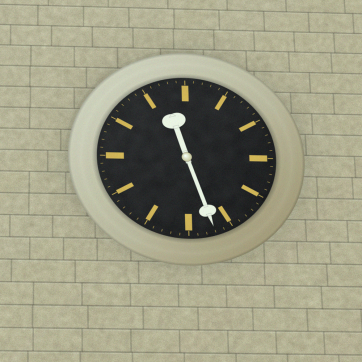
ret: 11:27
